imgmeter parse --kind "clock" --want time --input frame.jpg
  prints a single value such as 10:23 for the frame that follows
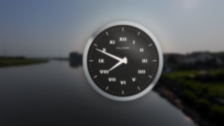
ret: 7:49
